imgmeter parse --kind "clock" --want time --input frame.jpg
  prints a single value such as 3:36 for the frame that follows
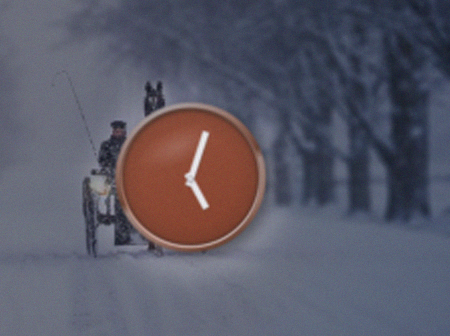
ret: 5:03
